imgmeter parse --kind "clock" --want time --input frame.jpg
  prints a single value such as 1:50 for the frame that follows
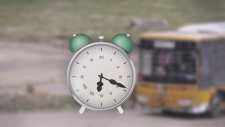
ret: 6:19
